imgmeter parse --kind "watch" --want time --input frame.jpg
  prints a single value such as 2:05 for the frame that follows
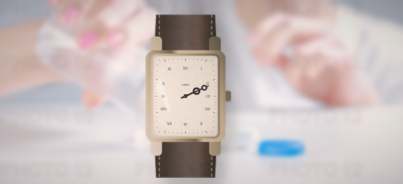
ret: 2:11
